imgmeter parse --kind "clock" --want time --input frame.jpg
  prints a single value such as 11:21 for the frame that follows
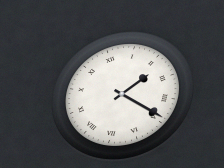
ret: 2:24
